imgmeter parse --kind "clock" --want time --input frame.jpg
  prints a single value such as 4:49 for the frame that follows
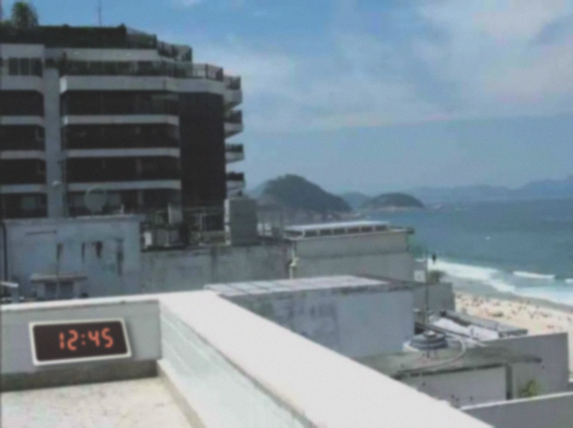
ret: 12:45
